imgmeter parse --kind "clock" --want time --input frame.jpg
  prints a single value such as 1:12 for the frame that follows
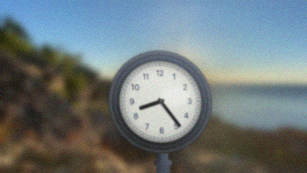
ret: 8:24
